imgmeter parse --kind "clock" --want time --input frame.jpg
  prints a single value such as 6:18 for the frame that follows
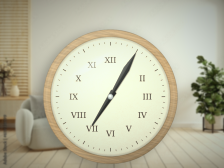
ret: 7:05
